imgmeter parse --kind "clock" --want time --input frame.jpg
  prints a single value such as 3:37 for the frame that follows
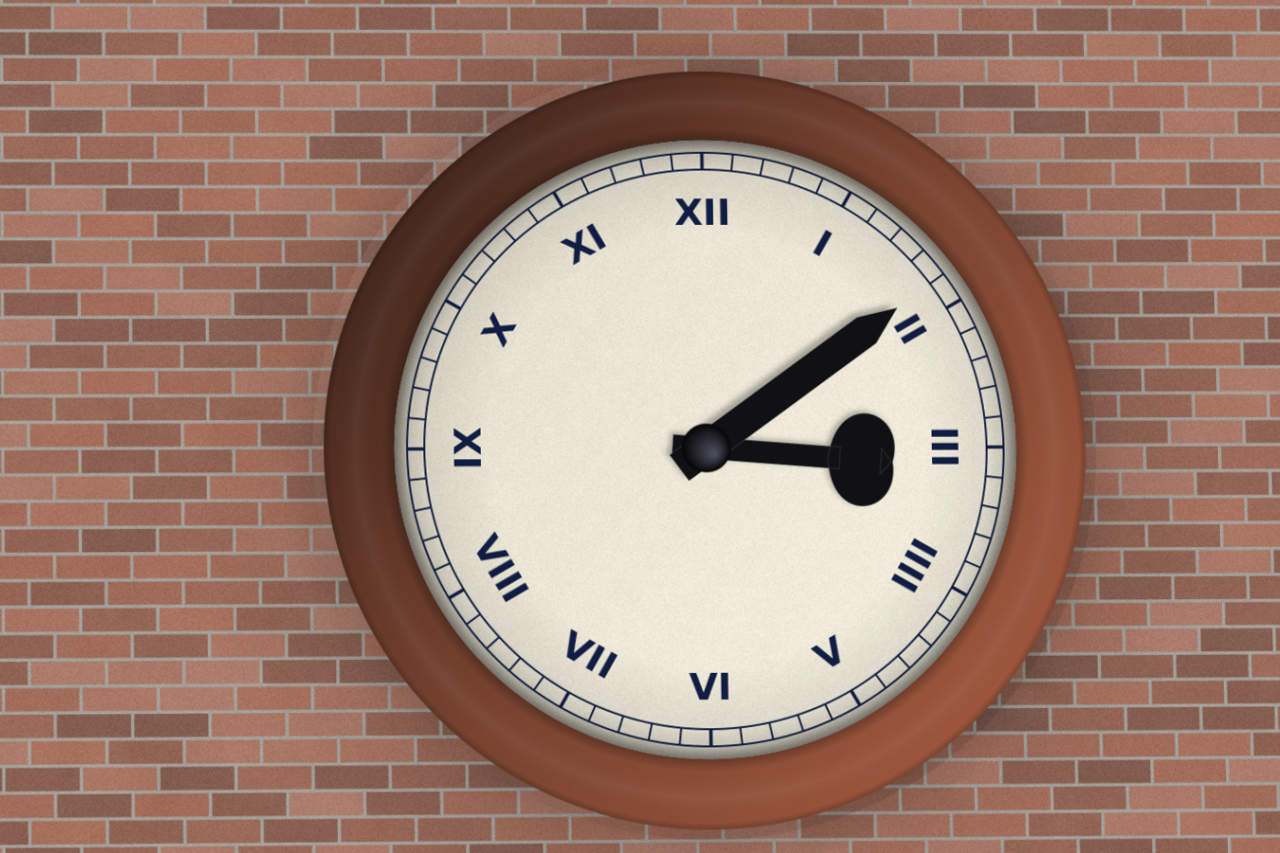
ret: 3:09
